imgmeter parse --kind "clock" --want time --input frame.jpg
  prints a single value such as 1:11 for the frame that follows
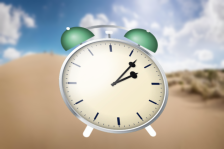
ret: 2:07
